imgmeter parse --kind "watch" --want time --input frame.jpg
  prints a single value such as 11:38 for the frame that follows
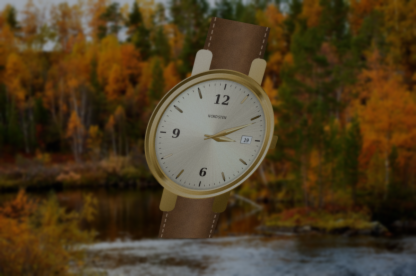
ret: 3:11
